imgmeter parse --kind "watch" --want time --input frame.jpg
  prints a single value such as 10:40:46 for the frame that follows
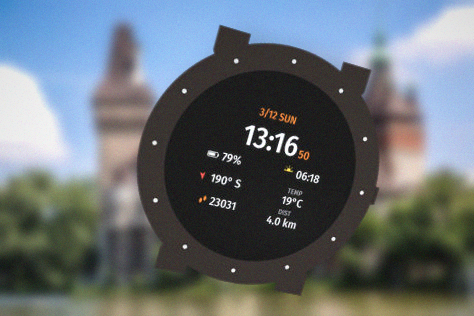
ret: 13:16:50
